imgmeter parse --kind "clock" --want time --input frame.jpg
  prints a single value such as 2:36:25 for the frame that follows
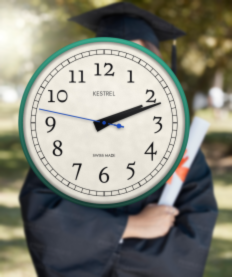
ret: 2:11:47
